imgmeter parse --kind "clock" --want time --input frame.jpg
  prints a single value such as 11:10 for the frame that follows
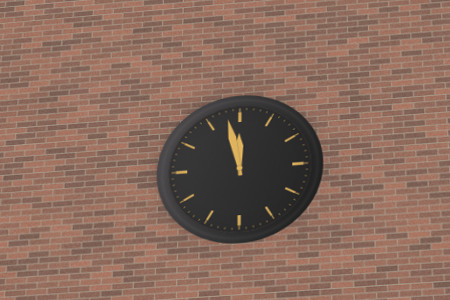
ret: 11:58
